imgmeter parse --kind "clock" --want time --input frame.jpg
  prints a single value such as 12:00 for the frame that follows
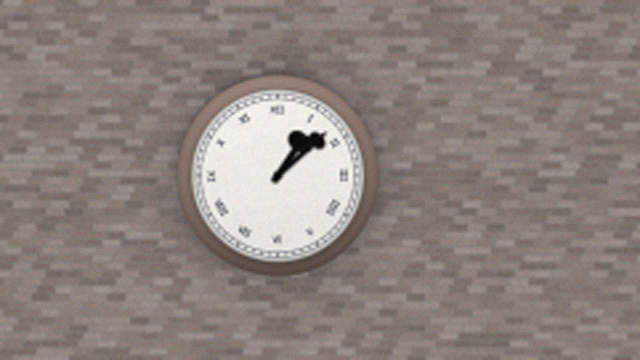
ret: 1:08
